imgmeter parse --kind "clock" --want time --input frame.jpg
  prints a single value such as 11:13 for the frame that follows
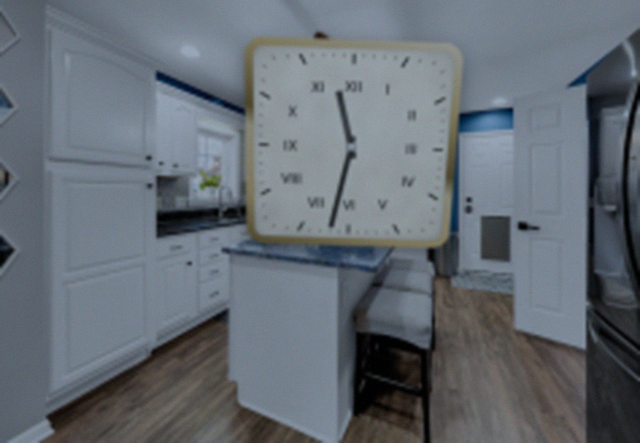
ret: 11:32
